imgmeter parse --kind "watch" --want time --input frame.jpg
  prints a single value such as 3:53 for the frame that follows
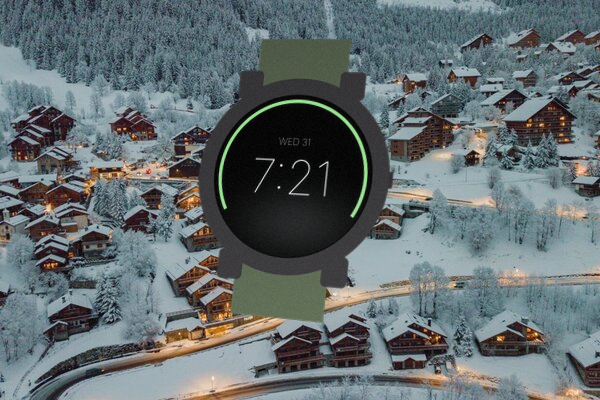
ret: 7:21
